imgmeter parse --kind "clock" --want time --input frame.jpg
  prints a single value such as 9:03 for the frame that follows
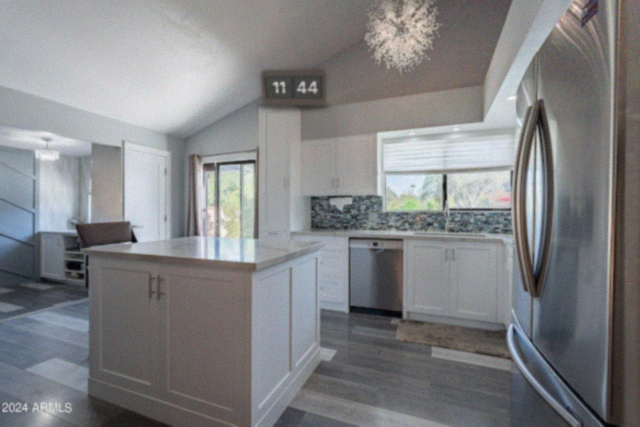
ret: 11:44
